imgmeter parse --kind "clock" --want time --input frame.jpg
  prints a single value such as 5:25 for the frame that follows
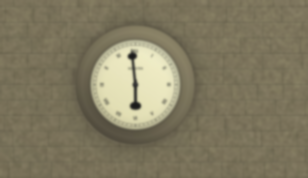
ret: 5:59
